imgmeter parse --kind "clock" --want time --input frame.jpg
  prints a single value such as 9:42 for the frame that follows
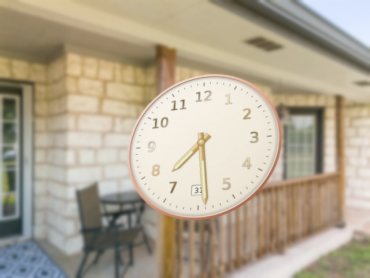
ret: 7:29
